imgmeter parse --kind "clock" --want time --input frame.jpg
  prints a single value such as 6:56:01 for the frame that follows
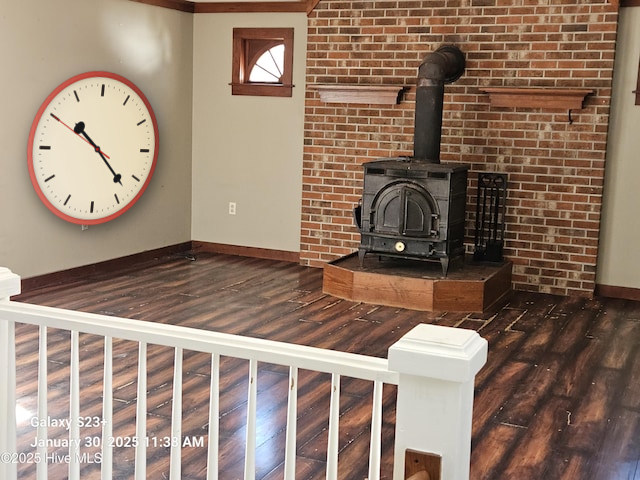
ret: 10:22:50
